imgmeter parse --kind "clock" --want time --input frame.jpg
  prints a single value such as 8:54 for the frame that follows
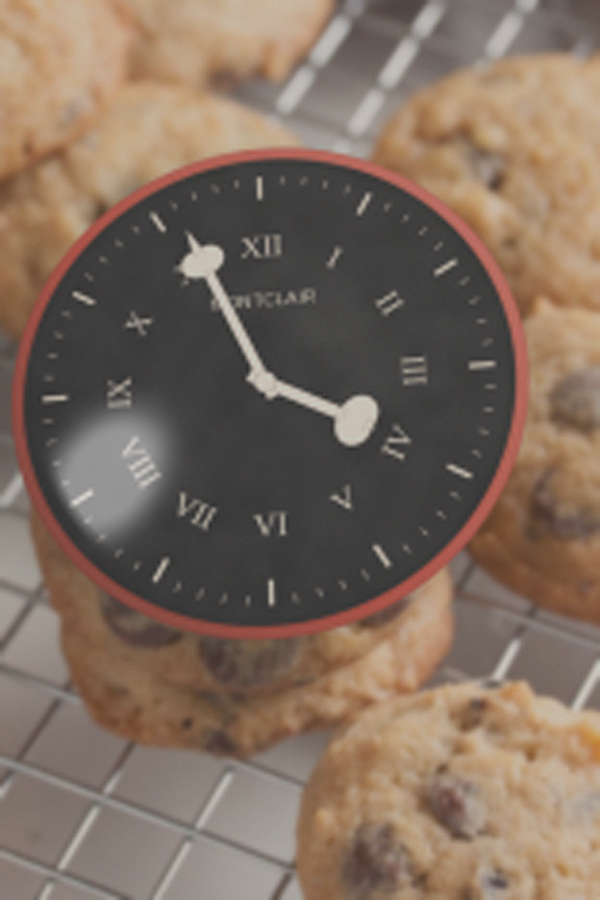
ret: 3:56
